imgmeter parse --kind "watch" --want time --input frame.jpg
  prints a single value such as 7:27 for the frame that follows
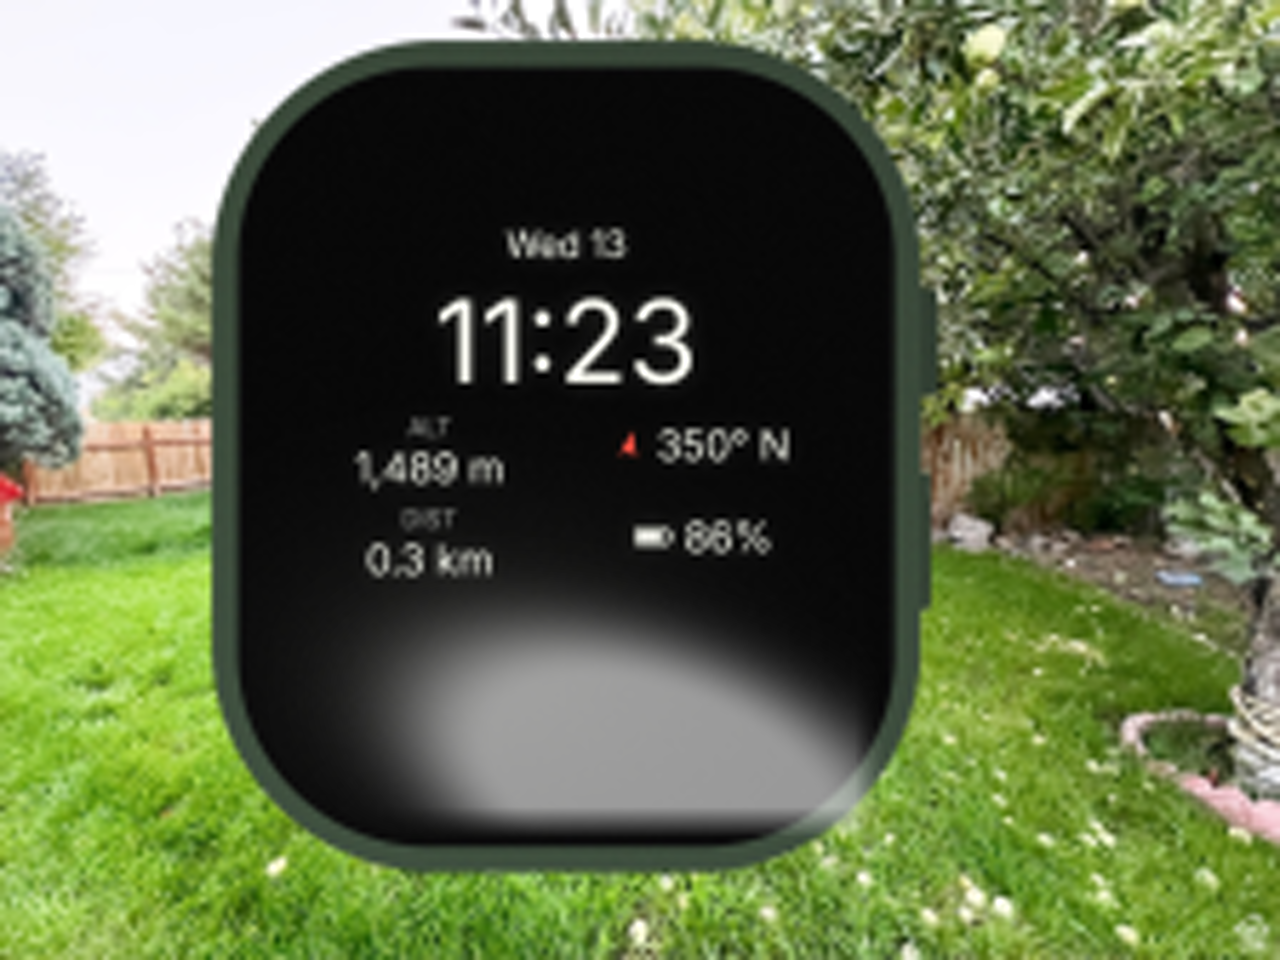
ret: 11:23
